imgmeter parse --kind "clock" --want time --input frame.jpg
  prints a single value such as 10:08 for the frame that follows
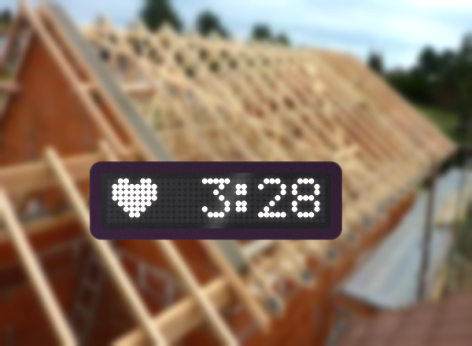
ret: 3:28
